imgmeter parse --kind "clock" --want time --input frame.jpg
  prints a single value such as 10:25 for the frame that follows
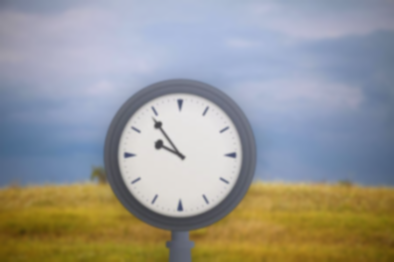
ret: 9:54
